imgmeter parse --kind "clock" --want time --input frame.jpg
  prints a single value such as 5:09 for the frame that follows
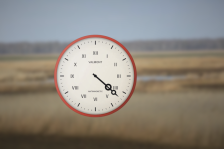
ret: 4:22
